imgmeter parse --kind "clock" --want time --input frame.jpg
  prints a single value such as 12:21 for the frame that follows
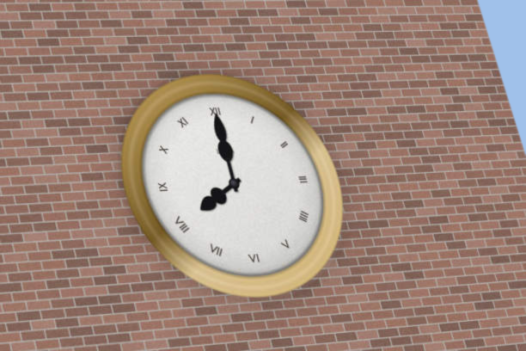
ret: 8:00
